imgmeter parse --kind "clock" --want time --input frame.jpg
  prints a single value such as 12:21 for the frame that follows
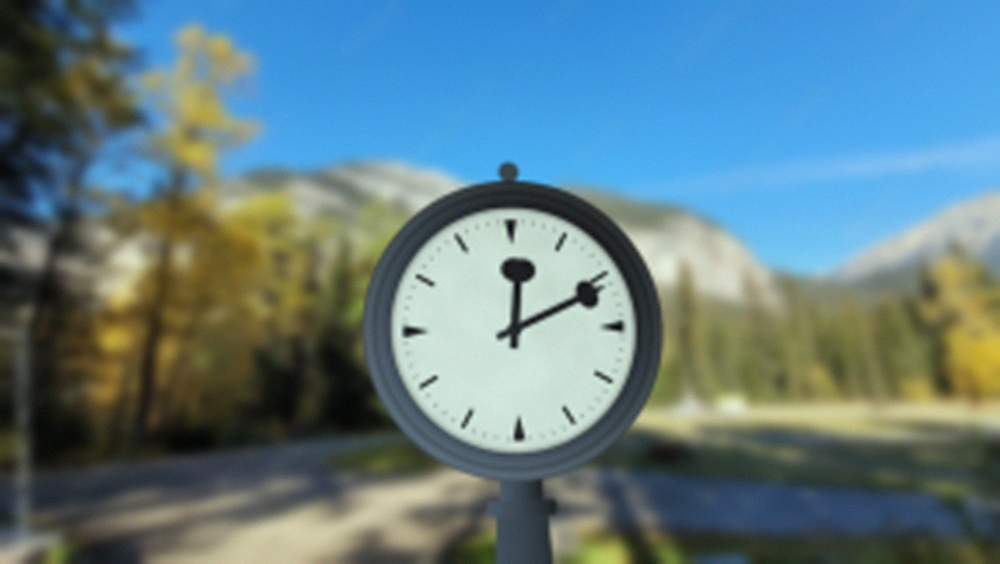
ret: 12:11
